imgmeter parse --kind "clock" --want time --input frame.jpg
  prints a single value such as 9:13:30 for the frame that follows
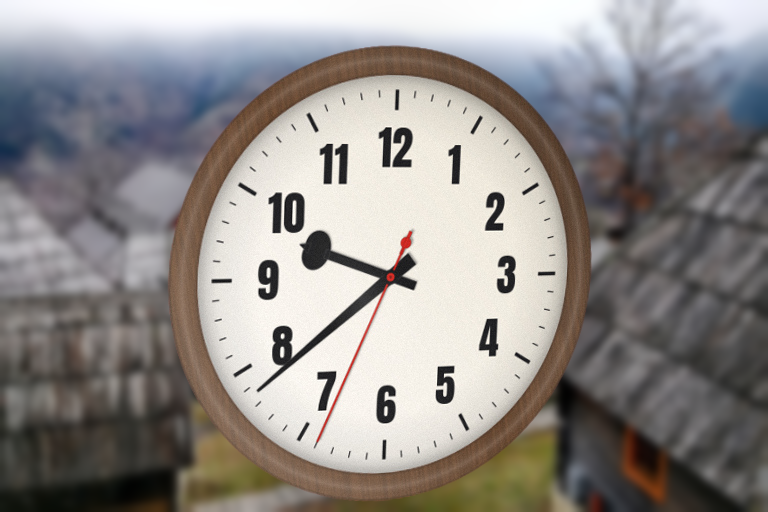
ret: 9:38:34
